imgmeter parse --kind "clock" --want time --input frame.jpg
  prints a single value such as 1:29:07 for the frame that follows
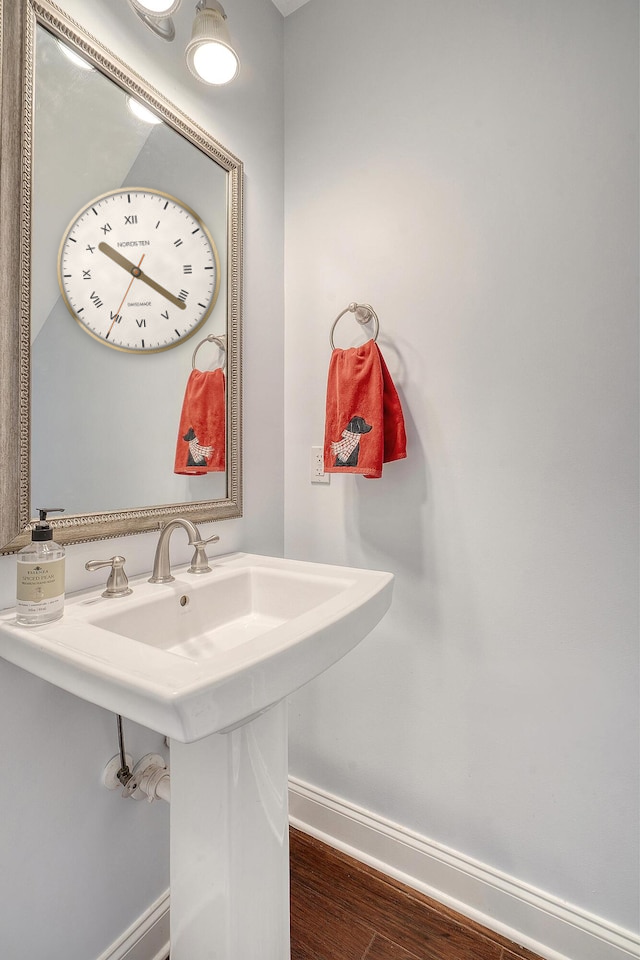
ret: 10:21:35
